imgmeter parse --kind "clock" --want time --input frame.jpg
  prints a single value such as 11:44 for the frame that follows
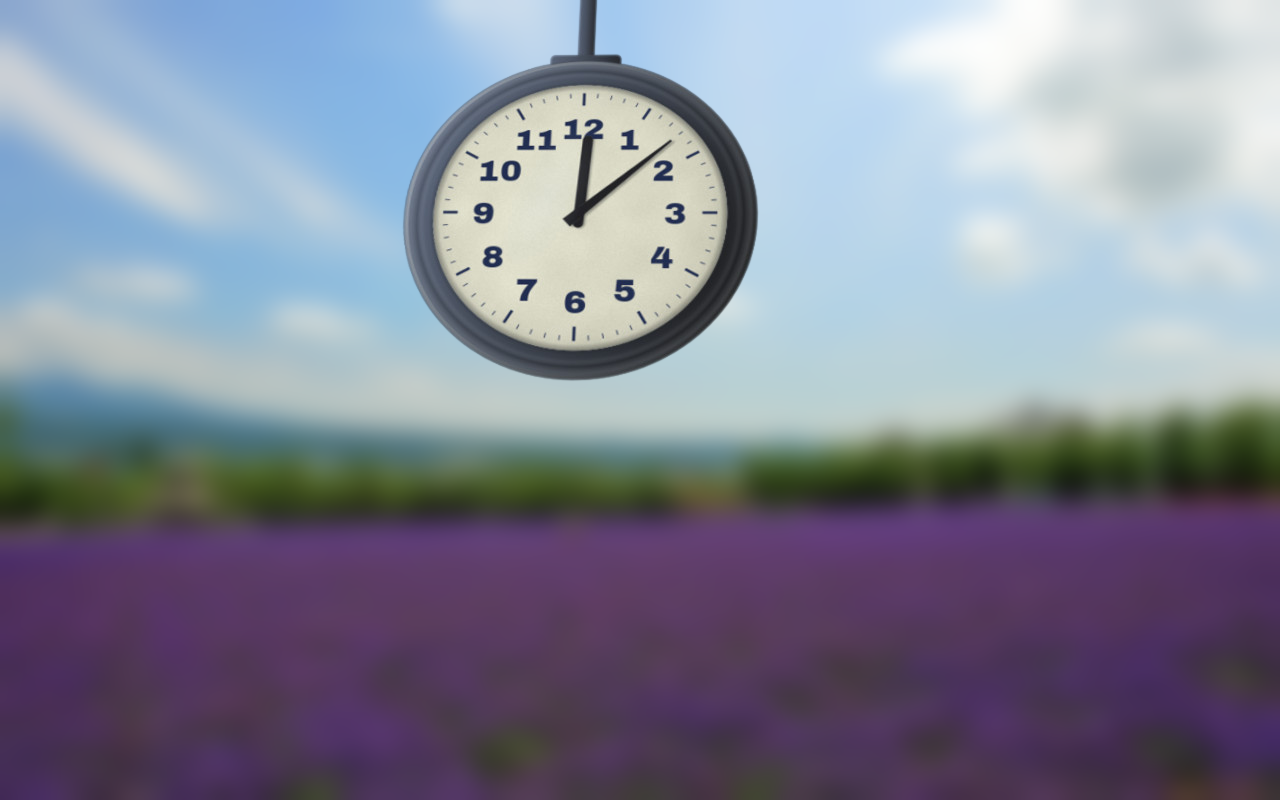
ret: 12:08
